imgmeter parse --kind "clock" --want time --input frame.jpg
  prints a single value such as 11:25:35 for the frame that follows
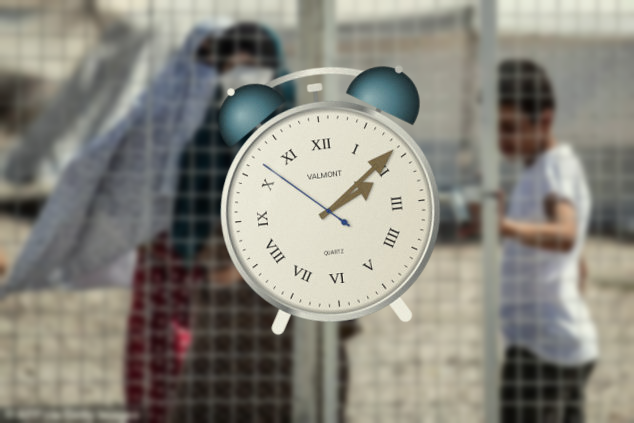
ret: 2:08:52
